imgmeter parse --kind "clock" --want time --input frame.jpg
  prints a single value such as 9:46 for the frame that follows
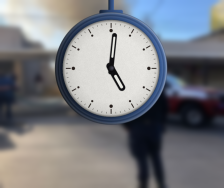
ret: 5:01
